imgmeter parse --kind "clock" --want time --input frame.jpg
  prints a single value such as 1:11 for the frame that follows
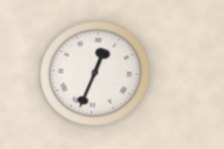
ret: 12:33
